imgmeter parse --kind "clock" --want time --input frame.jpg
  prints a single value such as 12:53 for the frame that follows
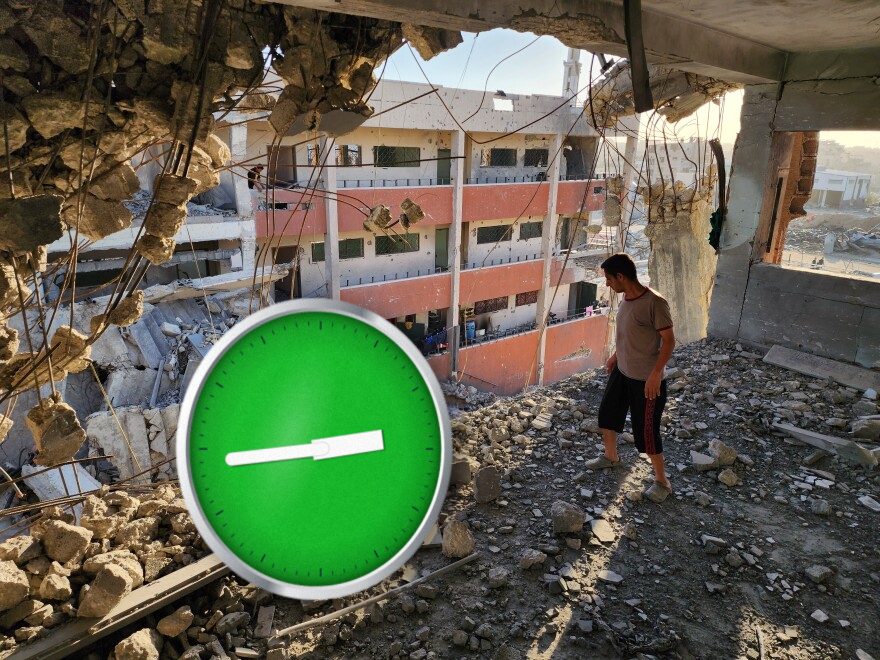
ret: 2:44
